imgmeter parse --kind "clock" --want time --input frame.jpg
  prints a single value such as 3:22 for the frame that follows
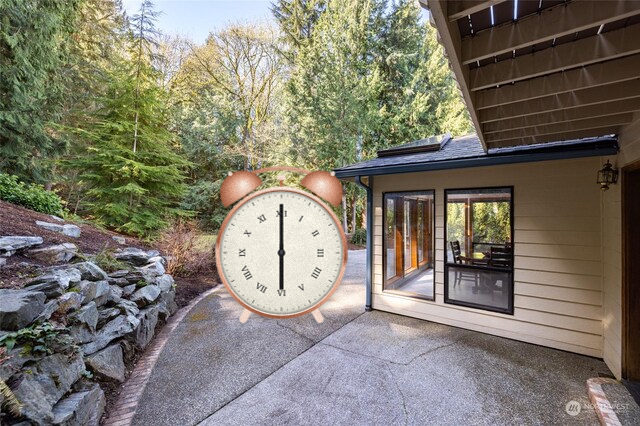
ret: 6:00
